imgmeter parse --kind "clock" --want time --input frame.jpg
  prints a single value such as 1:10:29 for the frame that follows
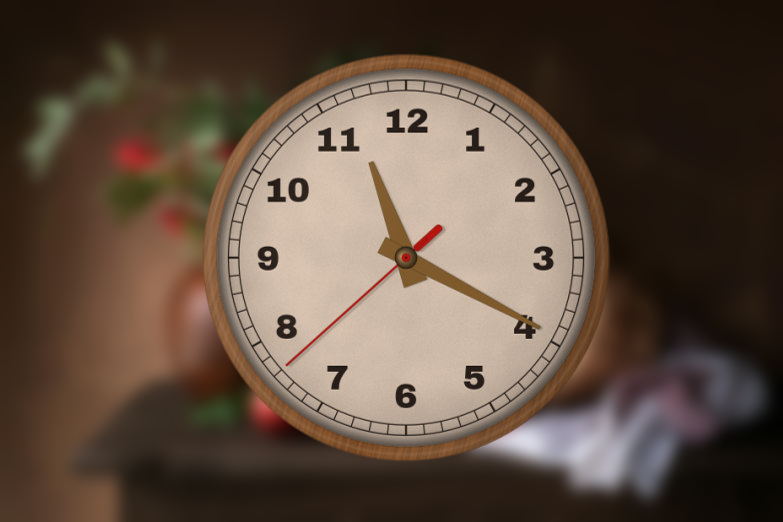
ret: 11:19:38
